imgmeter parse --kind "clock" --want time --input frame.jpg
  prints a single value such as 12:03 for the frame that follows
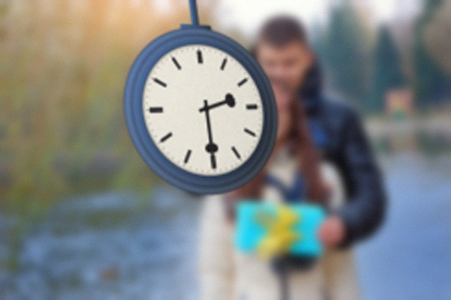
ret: 2:30
